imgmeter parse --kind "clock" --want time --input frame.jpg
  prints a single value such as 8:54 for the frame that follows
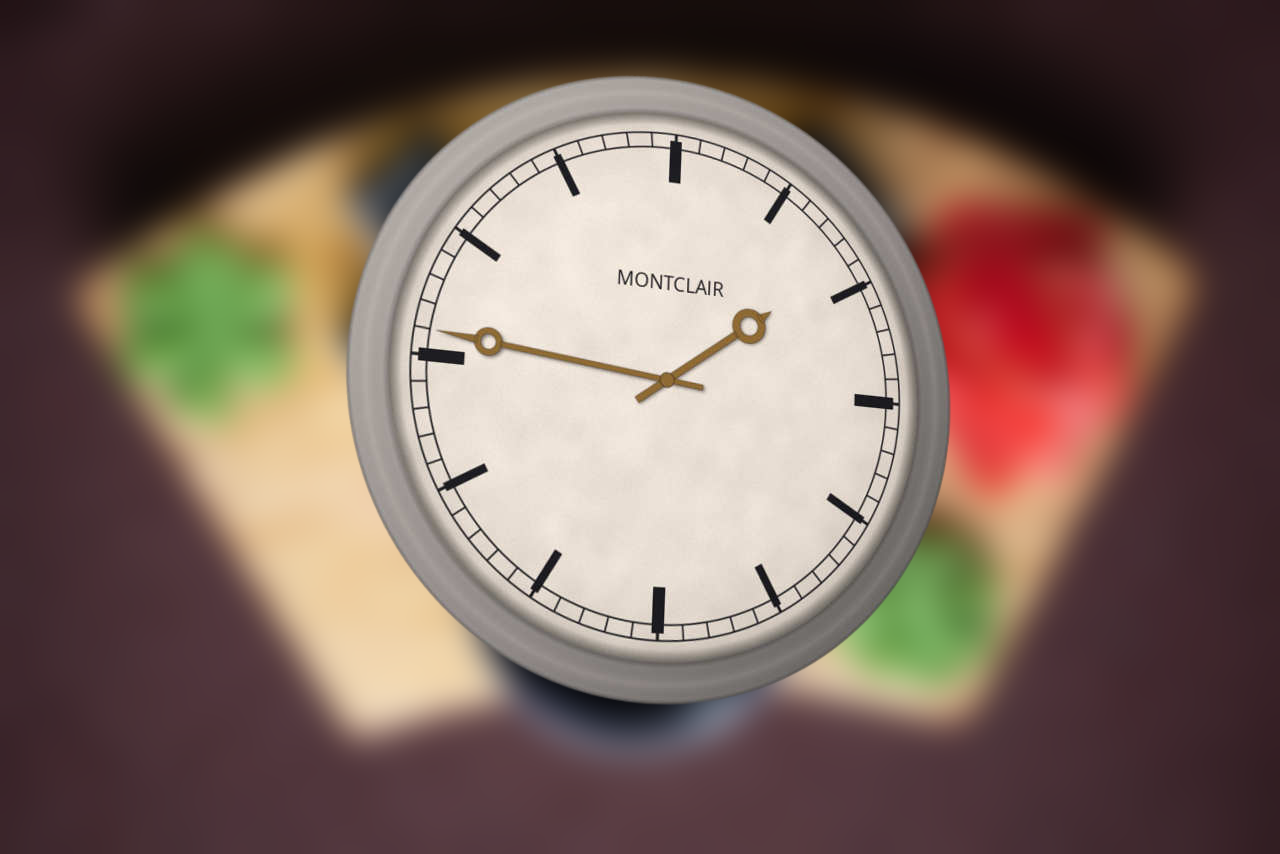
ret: 1:46
